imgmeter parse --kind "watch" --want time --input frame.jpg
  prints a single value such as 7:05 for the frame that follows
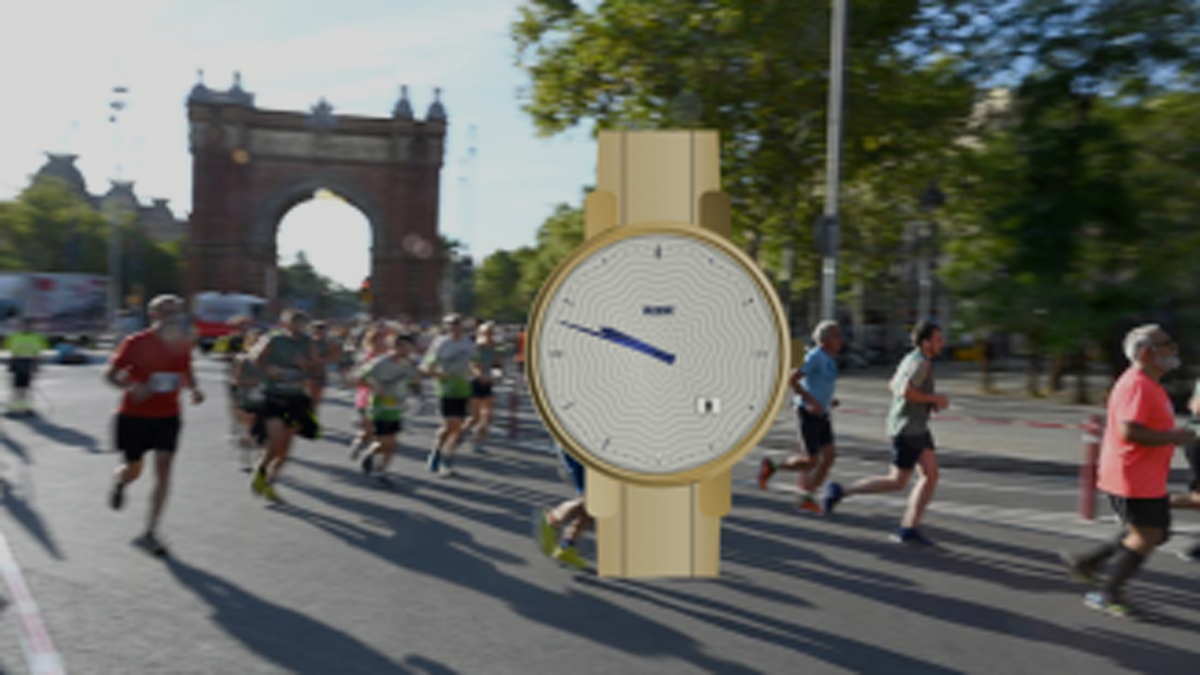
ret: 9:48
